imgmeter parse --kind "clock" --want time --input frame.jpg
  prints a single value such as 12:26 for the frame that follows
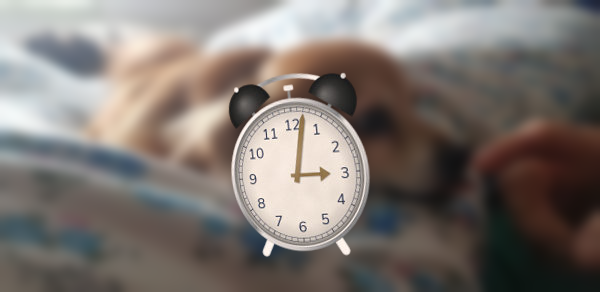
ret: 3:02
